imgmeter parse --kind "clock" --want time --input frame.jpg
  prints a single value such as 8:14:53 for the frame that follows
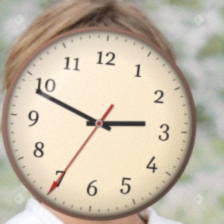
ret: 2:48:35
